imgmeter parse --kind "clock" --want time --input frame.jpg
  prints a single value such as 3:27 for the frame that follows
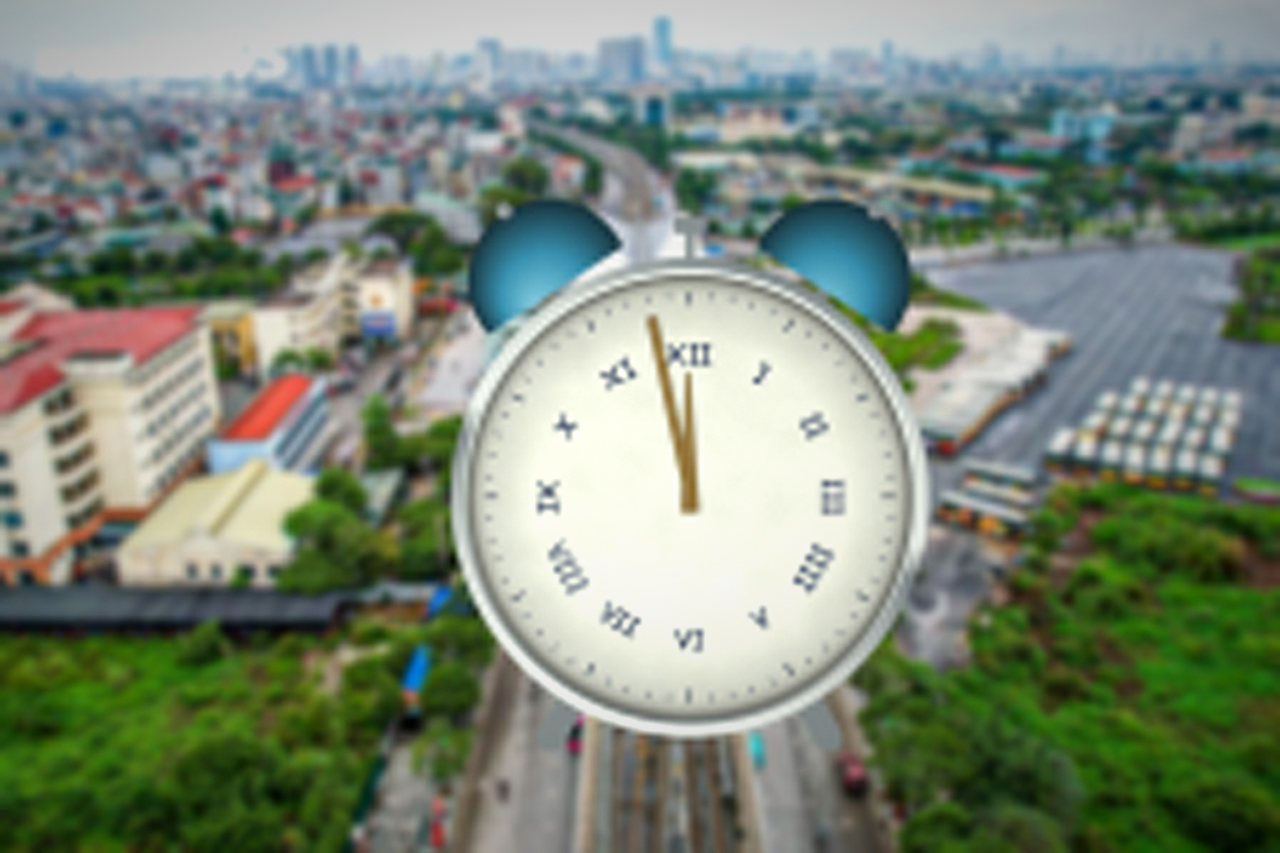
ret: 11:58
